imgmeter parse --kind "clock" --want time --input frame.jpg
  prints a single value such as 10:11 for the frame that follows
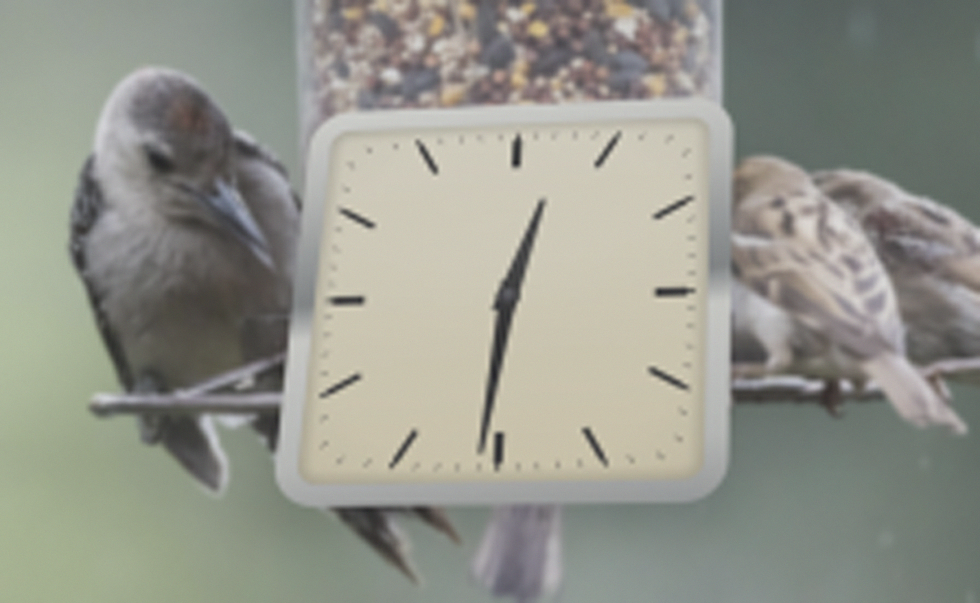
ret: 12:31
